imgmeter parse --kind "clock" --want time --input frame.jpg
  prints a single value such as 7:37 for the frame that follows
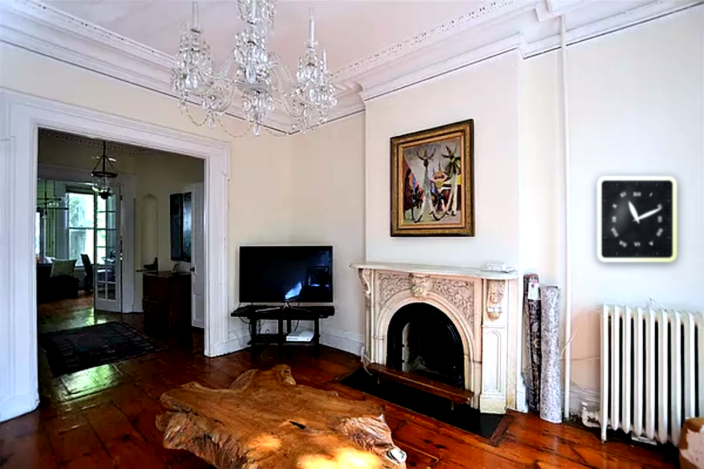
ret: 11:11
